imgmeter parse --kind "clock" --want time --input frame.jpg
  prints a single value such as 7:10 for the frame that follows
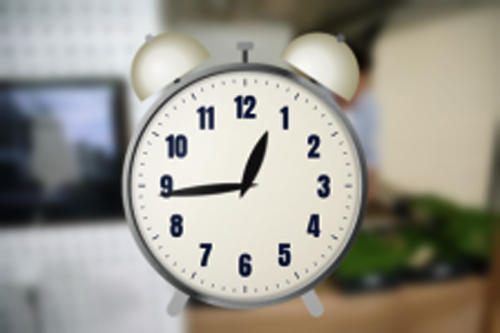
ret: 12:44
